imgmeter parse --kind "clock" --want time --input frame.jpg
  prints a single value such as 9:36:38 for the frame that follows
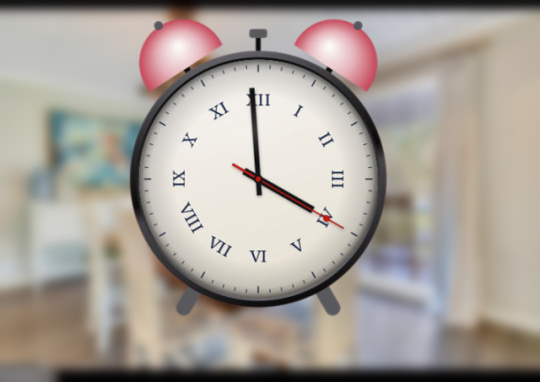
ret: 3:59:20
